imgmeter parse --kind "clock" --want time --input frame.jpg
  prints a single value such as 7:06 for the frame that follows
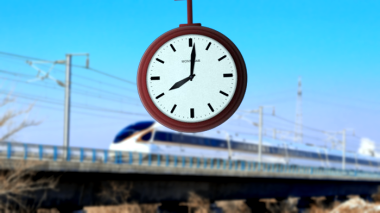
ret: 8:01
